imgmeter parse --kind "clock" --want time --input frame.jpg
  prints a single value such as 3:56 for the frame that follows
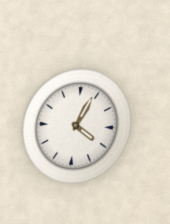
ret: 4:04
